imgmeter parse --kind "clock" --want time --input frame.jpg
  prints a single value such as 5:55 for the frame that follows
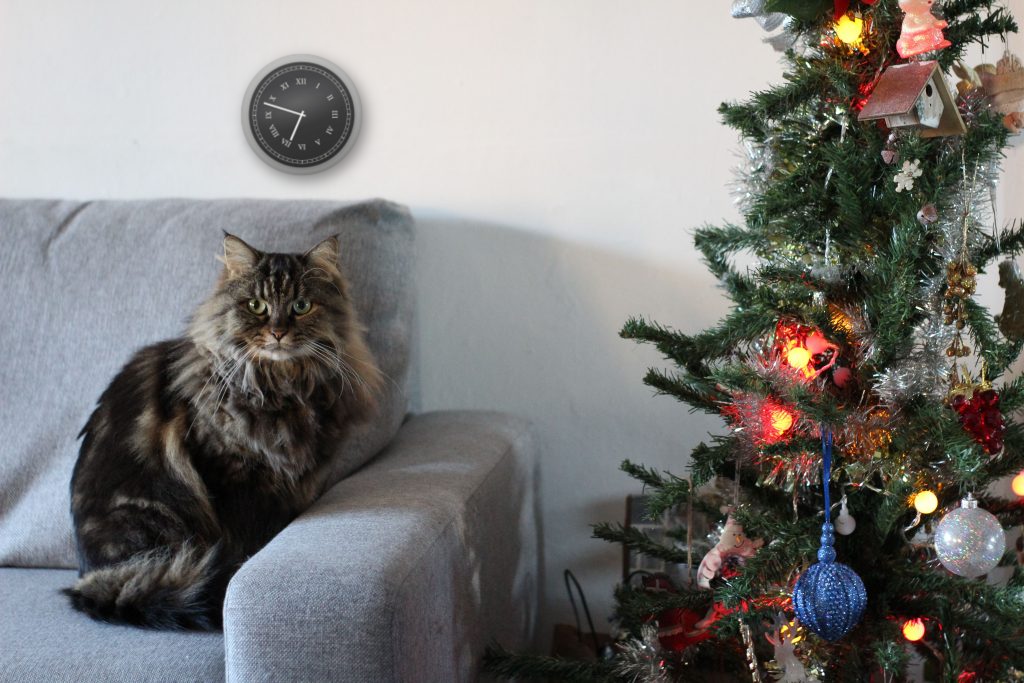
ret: 6:48
